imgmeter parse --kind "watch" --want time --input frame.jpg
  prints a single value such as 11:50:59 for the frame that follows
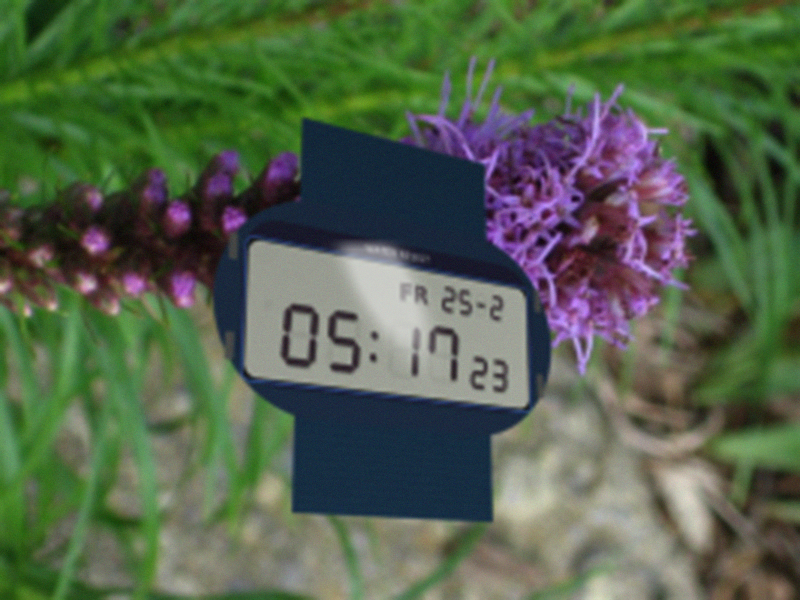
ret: 5:17:23
